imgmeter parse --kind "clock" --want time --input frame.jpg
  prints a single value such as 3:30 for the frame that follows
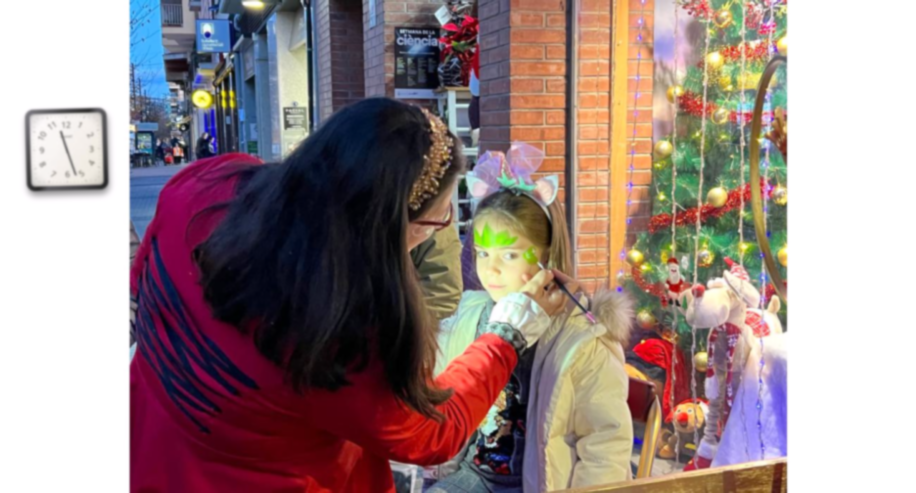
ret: 11:27
